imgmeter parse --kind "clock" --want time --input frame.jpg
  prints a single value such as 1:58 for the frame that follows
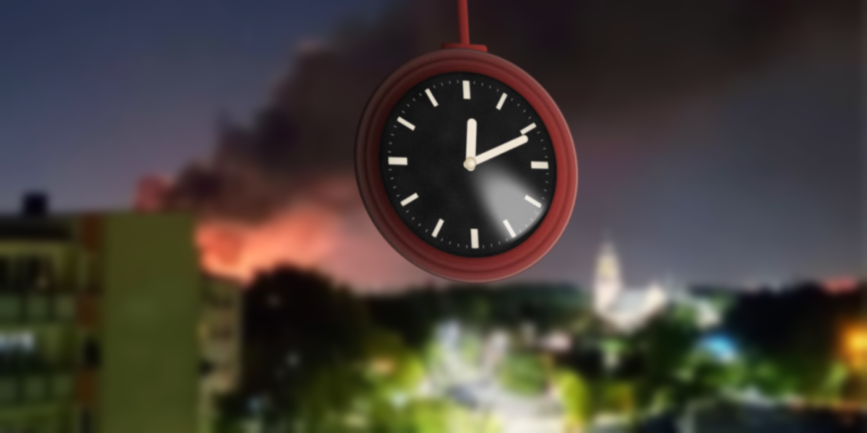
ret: 12:11
